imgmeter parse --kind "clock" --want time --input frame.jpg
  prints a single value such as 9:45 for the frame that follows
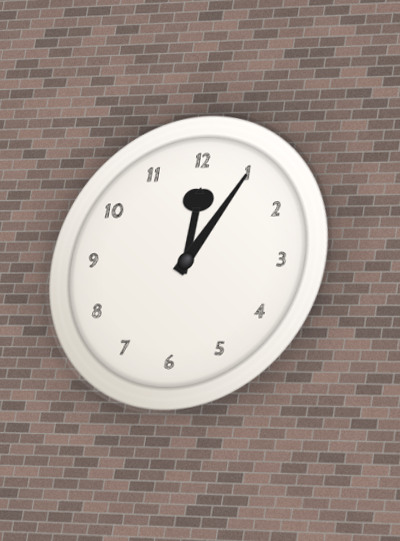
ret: 12:05
